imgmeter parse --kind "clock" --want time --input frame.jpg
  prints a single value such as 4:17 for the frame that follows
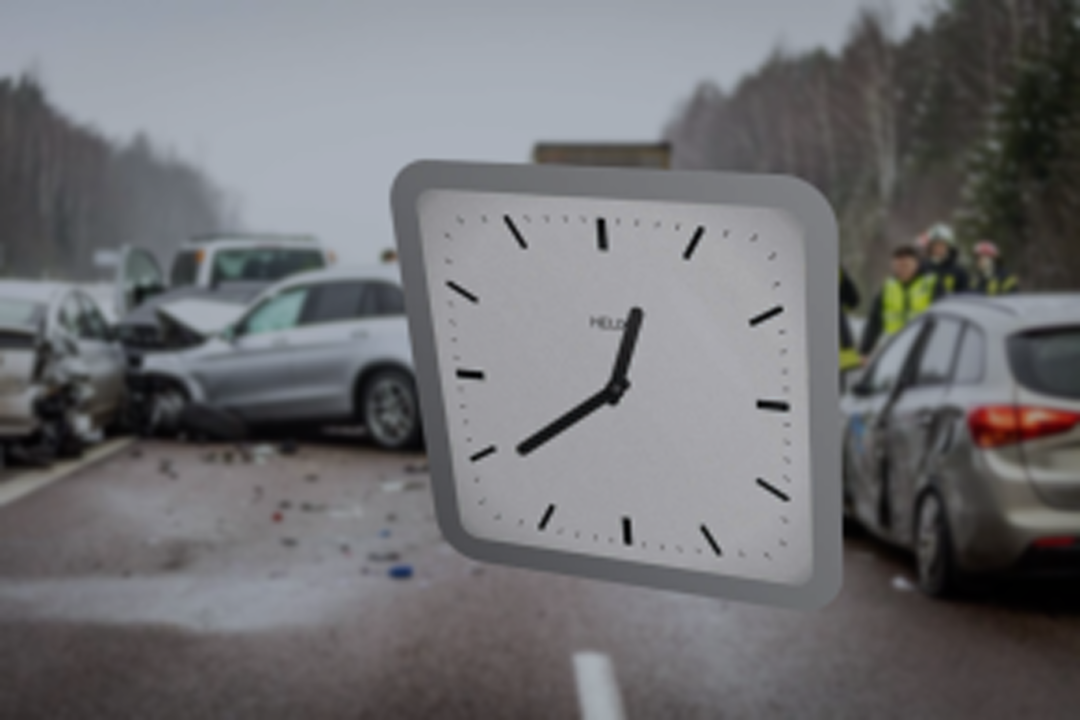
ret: 12:39
